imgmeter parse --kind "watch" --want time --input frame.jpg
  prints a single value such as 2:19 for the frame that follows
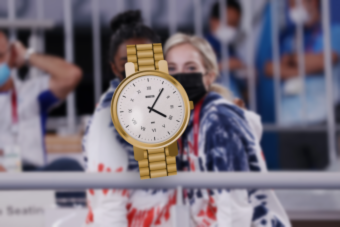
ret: 4:06
